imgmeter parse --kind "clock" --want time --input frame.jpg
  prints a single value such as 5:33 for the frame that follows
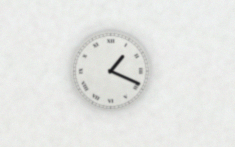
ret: 1:19
